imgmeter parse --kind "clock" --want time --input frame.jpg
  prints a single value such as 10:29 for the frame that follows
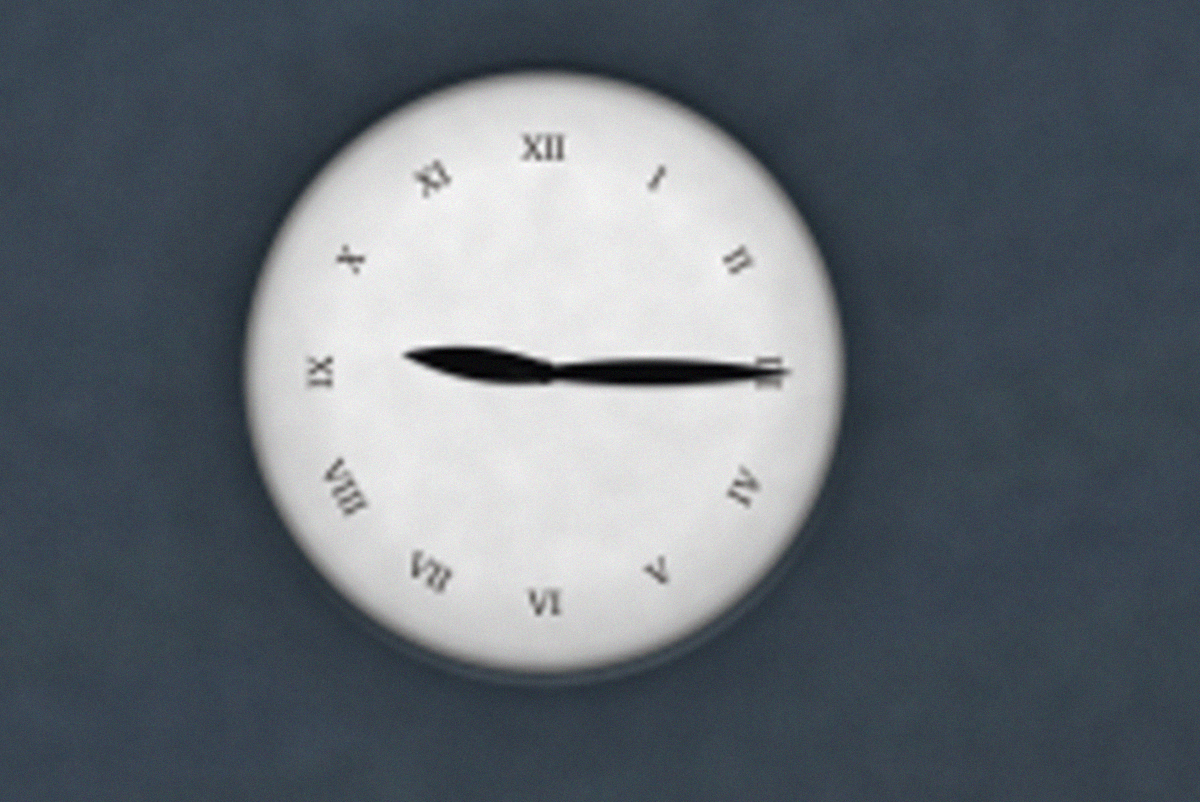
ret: 9:15
